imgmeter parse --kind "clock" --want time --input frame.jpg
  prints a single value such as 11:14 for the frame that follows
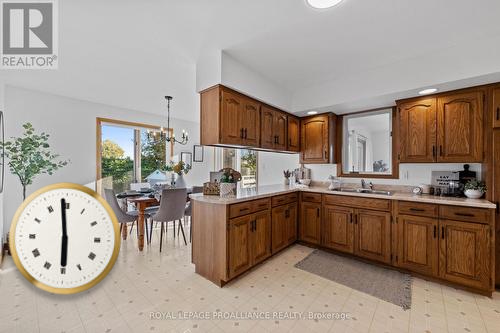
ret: 5:59
